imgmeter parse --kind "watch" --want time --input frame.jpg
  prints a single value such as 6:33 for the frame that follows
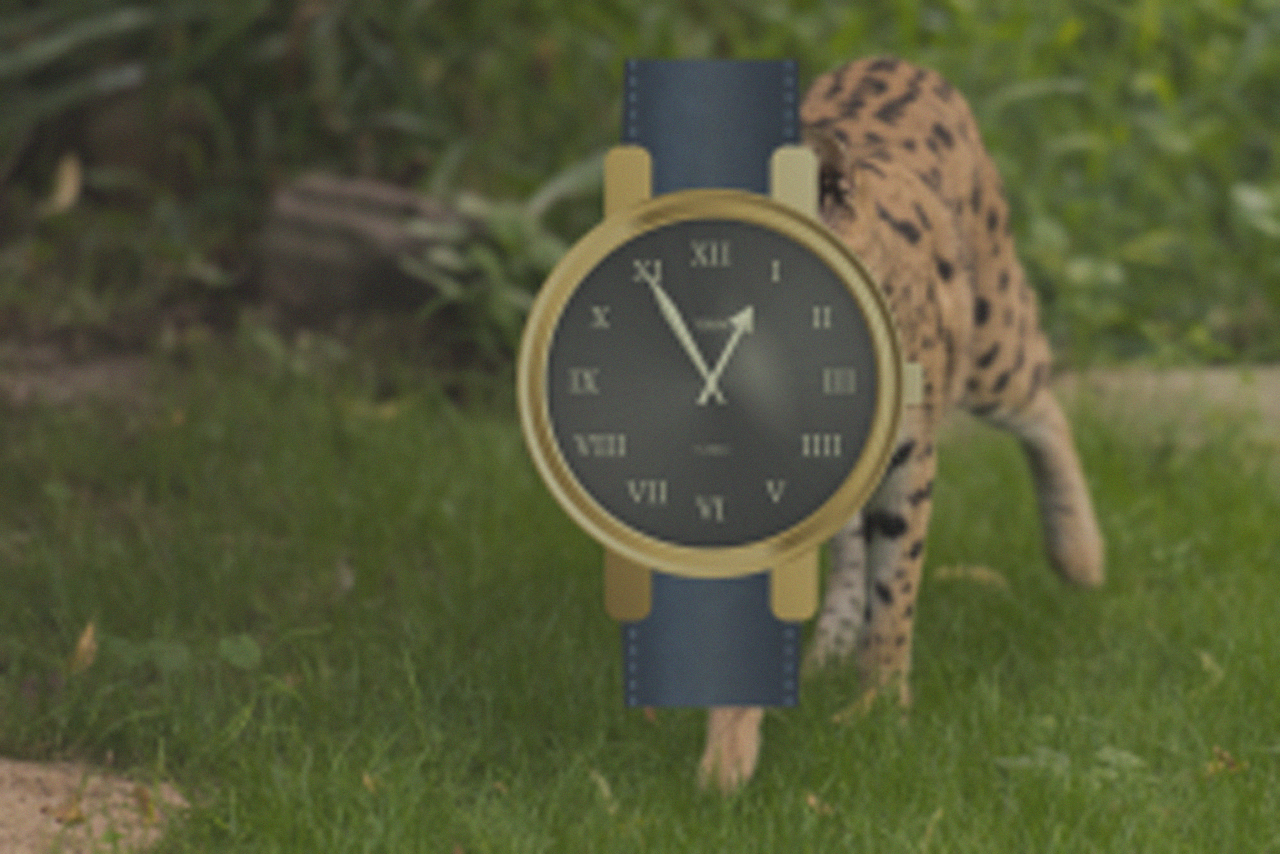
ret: 12:55
